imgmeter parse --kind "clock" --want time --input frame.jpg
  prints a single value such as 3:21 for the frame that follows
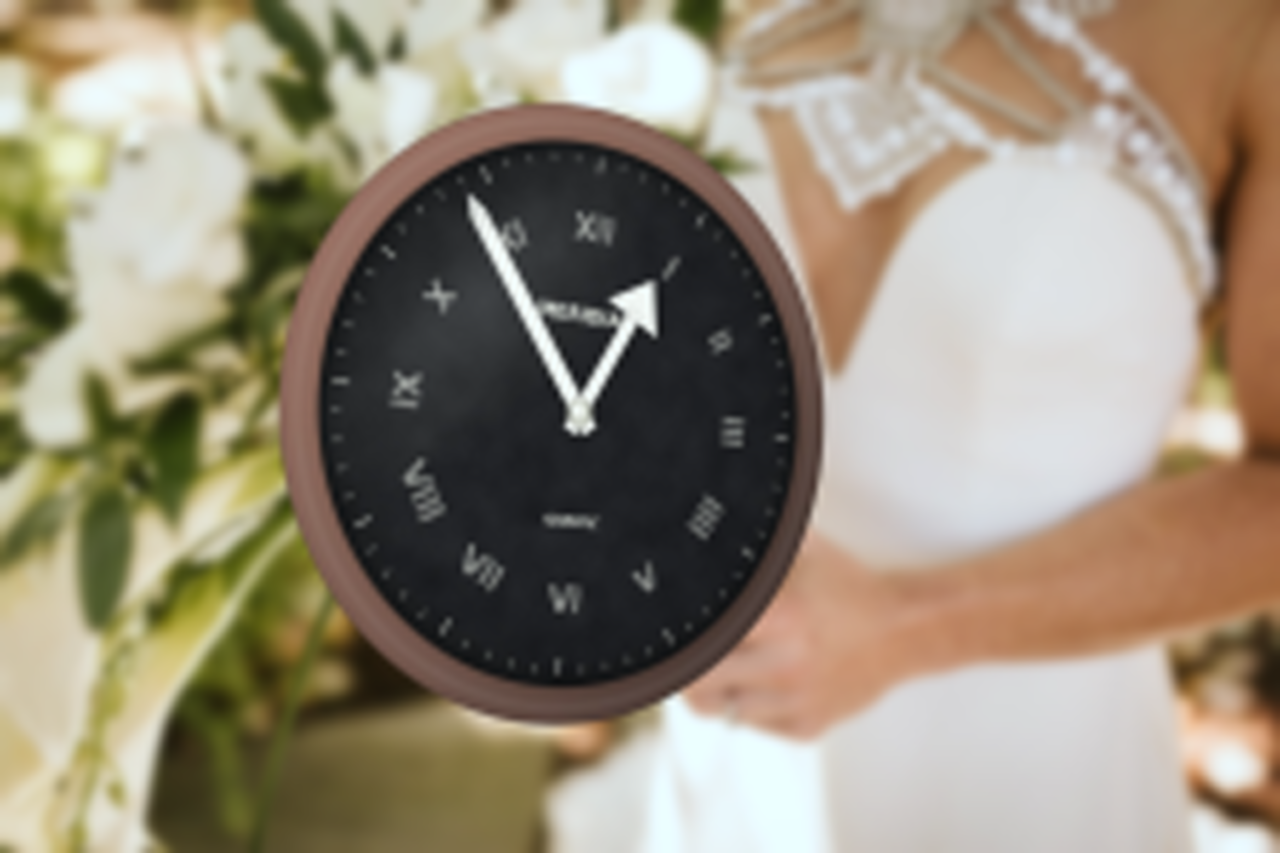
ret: 12:54
